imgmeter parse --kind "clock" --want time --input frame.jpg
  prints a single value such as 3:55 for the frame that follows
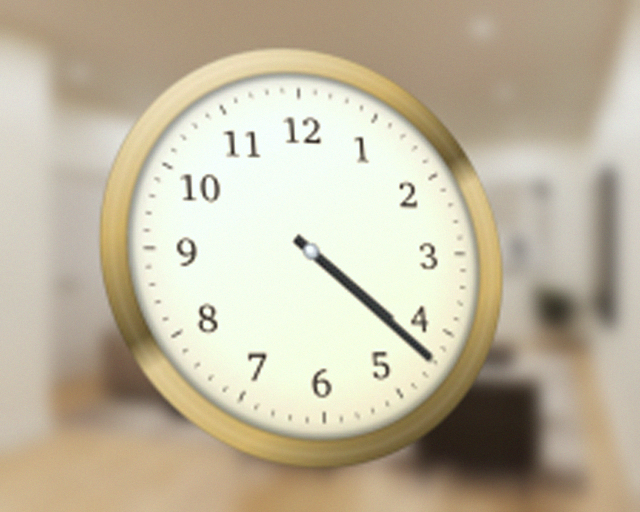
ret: 4:22
